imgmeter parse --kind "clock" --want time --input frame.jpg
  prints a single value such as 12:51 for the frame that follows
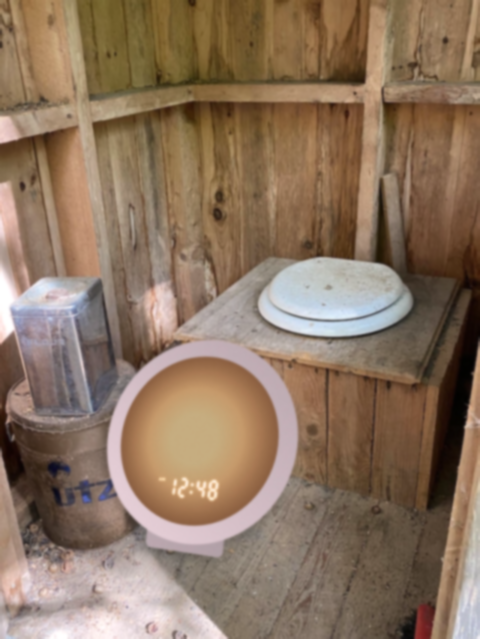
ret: 12:48
